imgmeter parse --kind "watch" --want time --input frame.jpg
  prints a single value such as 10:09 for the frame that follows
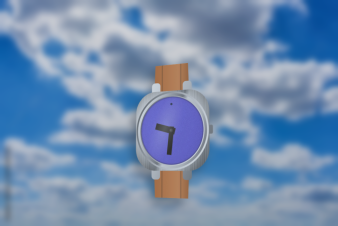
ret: 9:31
